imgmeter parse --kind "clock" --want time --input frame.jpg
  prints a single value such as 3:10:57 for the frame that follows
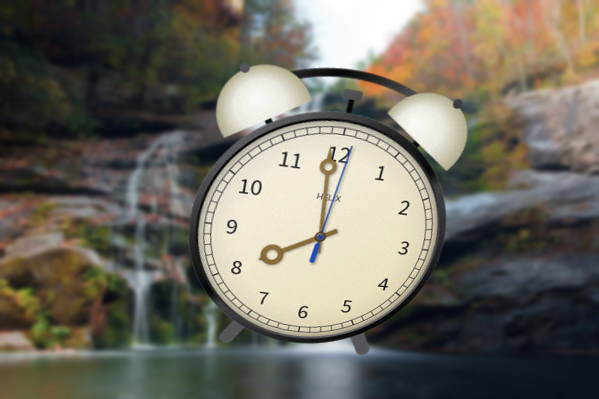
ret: 7:59:01
